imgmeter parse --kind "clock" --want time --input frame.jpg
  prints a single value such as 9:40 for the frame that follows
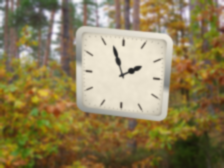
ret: 1:57
